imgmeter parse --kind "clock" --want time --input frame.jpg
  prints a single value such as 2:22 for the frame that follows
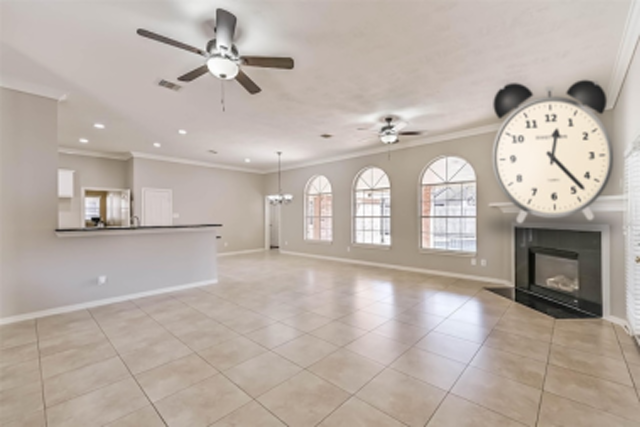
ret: 12:23
